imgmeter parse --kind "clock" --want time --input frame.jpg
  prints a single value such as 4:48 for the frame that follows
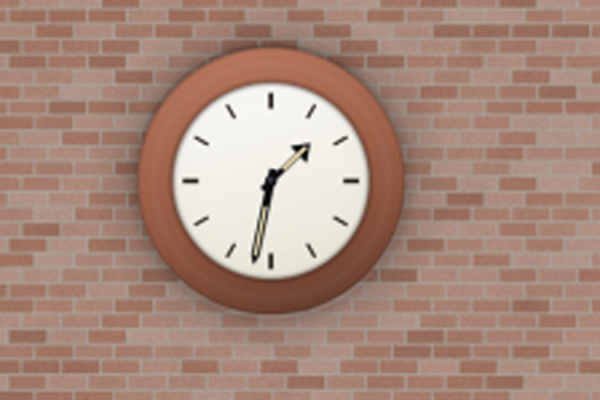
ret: 1:32
